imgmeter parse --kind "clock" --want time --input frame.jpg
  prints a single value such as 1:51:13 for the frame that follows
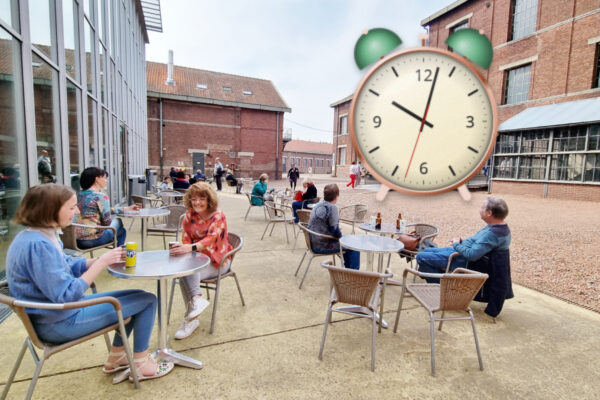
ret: 10:02:33
